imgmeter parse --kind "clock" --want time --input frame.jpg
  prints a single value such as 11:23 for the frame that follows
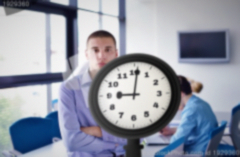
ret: 9:01
